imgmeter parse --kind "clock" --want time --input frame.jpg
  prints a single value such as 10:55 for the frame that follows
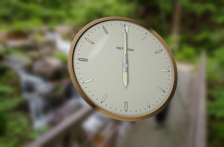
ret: 6:00
